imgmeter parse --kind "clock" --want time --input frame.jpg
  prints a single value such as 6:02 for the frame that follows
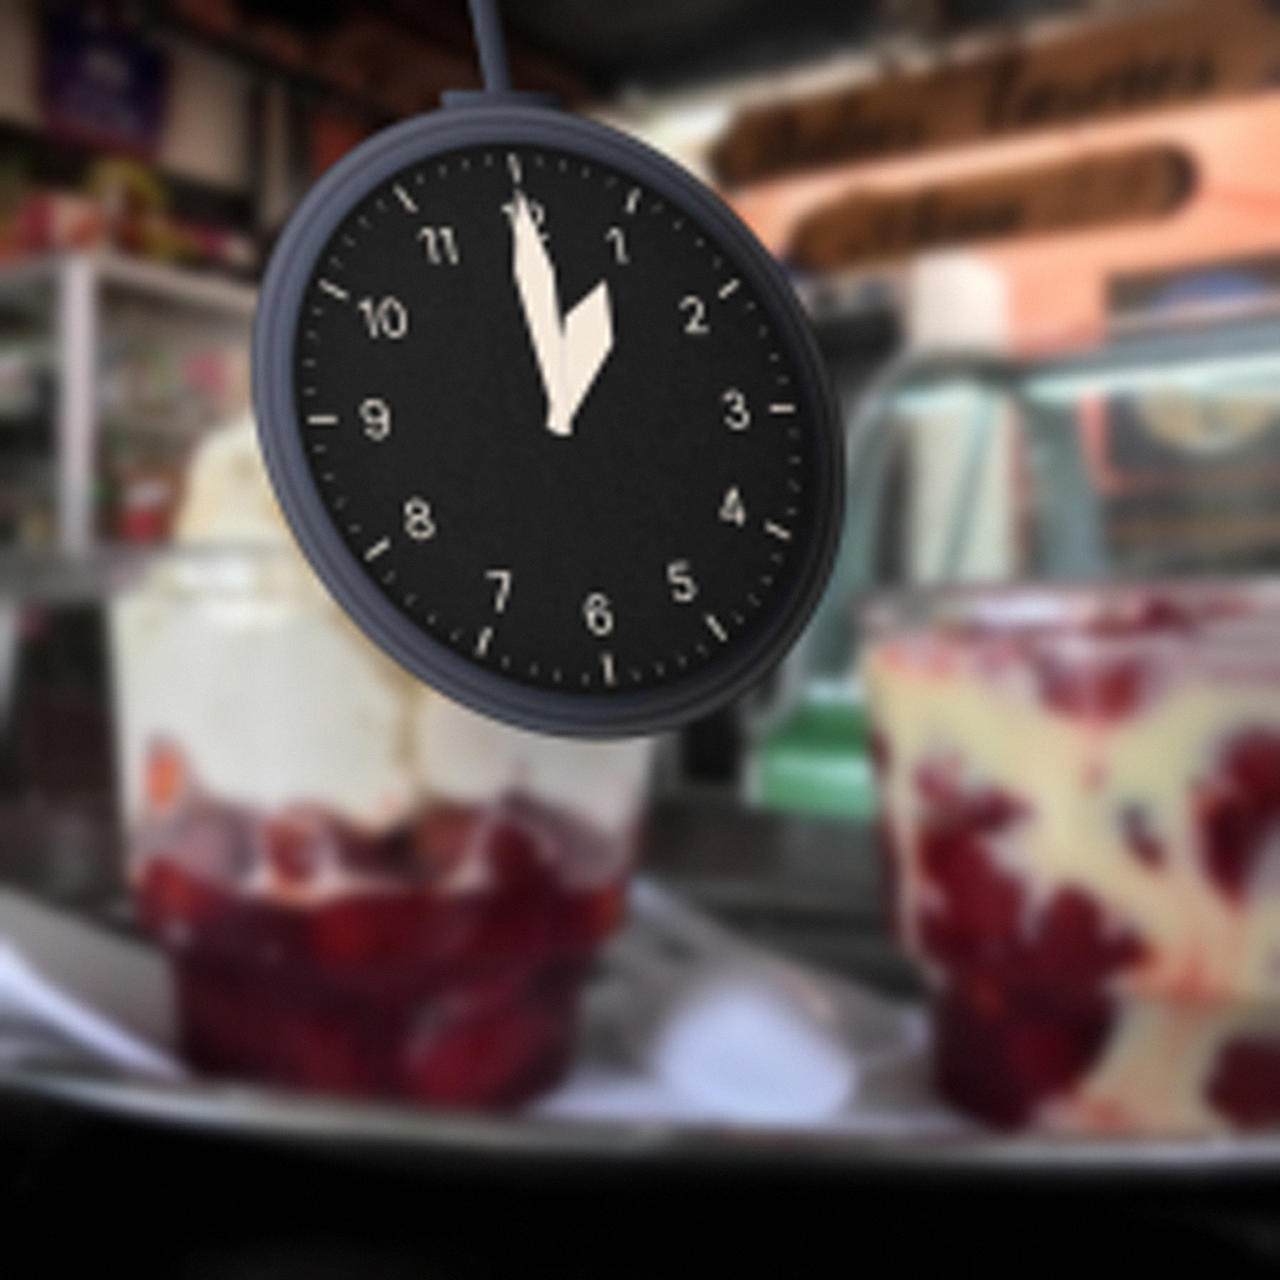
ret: 1:00
